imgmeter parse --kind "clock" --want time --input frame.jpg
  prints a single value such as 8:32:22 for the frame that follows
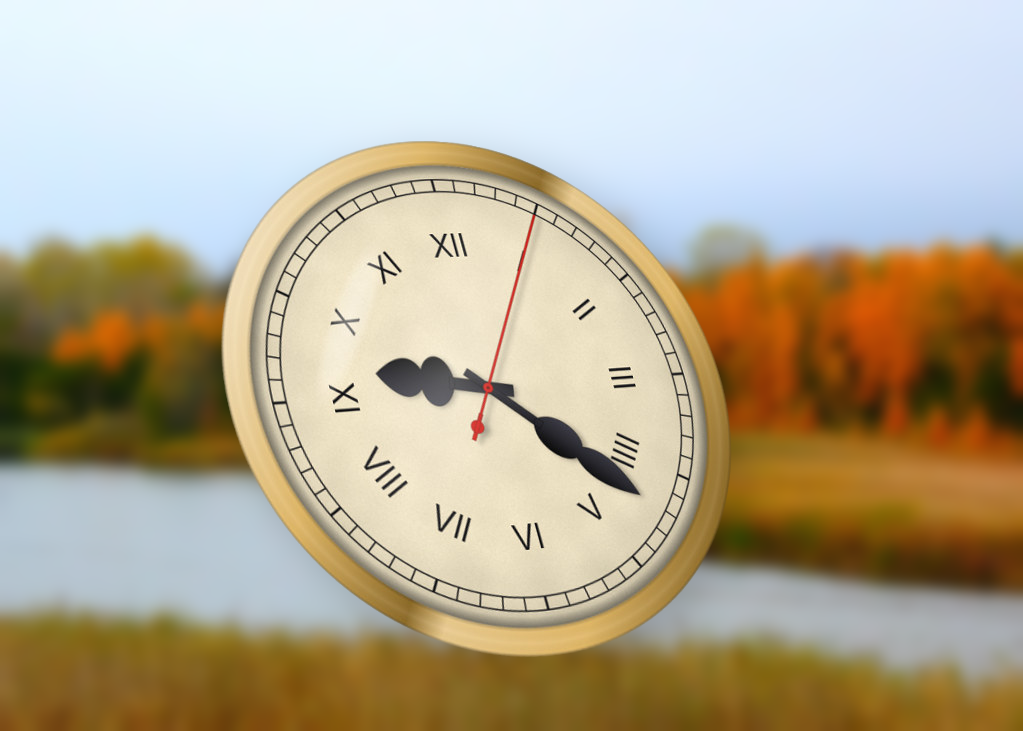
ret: 9:22:05
